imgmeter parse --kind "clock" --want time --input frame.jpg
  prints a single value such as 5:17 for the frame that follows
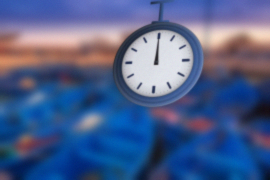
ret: 12:00
